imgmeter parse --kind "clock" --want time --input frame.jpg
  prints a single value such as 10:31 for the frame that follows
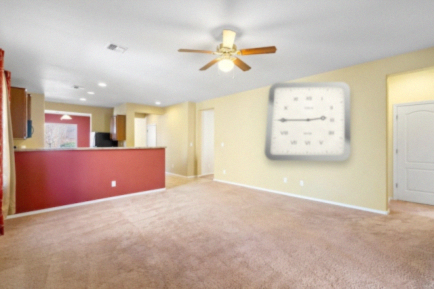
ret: 2:45
